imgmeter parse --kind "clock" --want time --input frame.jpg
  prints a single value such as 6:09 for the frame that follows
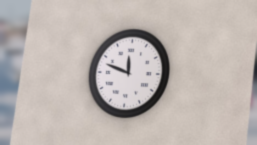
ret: 11:48
